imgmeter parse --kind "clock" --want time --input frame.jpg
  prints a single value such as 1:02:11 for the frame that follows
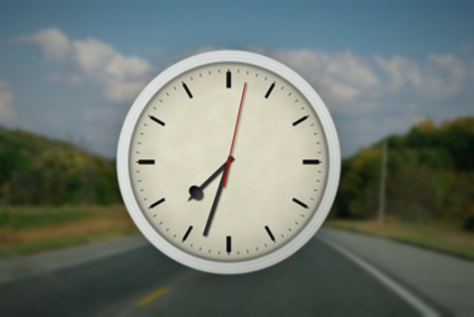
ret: 7:33:02
